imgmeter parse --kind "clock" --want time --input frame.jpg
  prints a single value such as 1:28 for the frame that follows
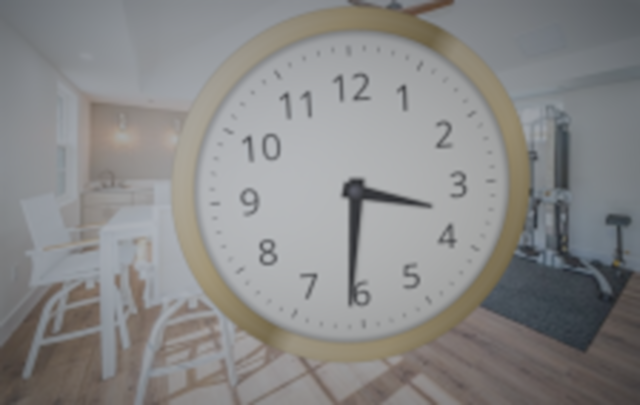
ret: 3:31
